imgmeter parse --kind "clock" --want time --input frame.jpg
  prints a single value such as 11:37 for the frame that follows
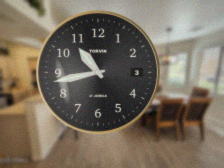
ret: 10:43
